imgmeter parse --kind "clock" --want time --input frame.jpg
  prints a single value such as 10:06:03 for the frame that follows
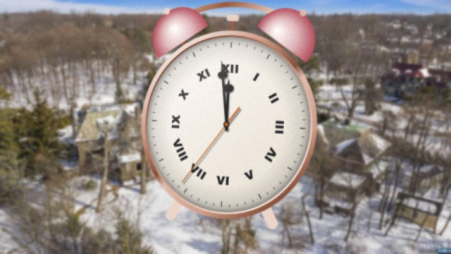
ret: 11:58:36
